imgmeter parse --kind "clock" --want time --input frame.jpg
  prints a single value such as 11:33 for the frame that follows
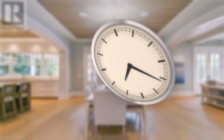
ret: 7:21
